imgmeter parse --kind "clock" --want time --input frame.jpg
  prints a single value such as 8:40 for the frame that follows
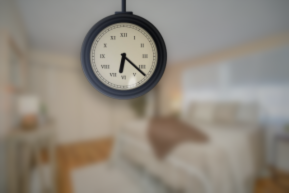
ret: 6:22
